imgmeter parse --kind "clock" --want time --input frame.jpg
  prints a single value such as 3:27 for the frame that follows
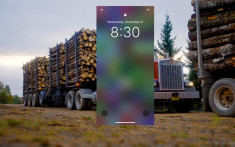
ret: 8:30
